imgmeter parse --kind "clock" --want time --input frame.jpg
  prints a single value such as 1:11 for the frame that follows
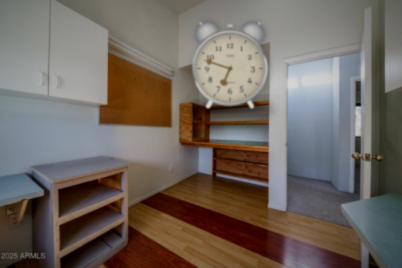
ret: 6:48
